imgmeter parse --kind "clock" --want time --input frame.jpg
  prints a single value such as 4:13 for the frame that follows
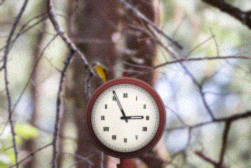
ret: 2:56
